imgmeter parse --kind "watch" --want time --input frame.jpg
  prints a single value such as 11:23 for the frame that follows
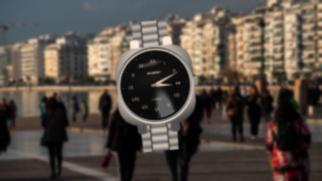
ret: 3:11
